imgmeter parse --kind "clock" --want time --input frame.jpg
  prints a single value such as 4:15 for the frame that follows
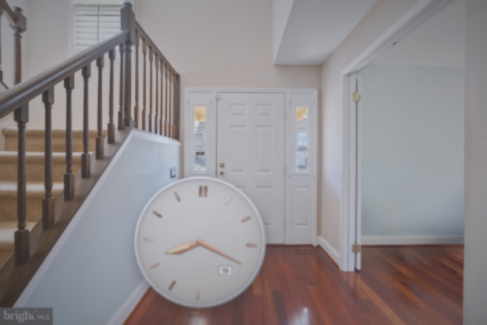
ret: 8:19
